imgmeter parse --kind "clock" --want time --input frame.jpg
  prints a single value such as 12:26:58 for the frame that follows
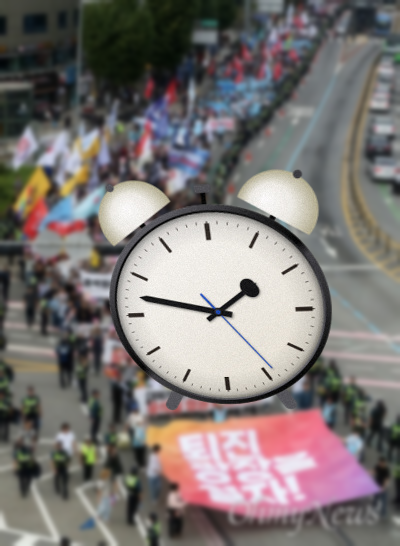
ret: 1:47:24
